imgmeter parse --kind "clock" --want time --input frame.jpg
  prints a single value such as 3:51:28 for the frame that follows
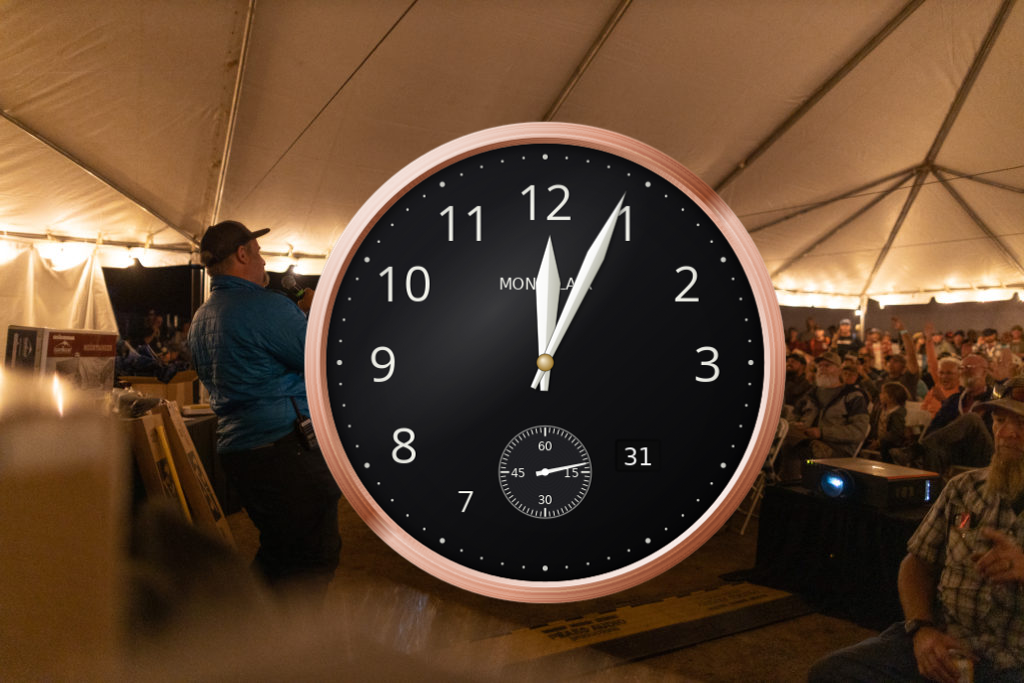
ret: 12:04:13
